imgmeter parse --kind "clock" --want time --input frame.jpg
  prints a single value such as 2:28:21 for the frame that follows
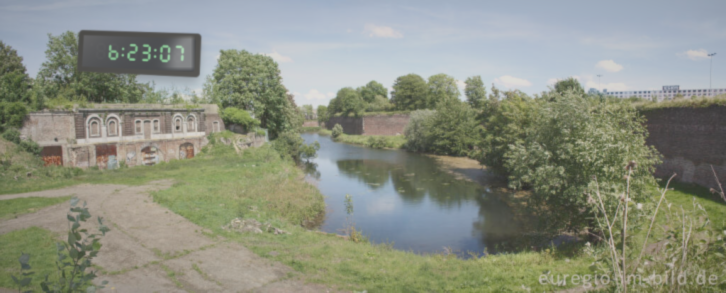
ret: 6:23:07
